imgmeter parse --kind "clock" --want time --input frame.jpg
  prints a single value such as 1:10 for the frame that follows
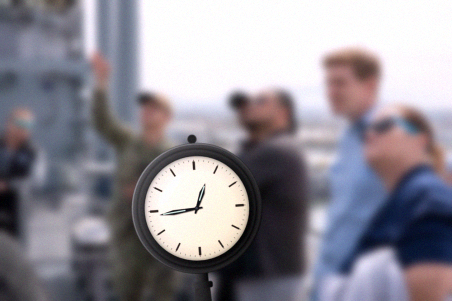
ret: 12:44
